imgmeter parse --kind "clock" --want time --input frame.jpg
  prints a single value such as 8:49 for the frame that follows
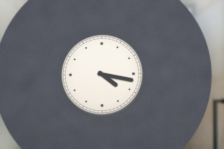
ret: 4:17
